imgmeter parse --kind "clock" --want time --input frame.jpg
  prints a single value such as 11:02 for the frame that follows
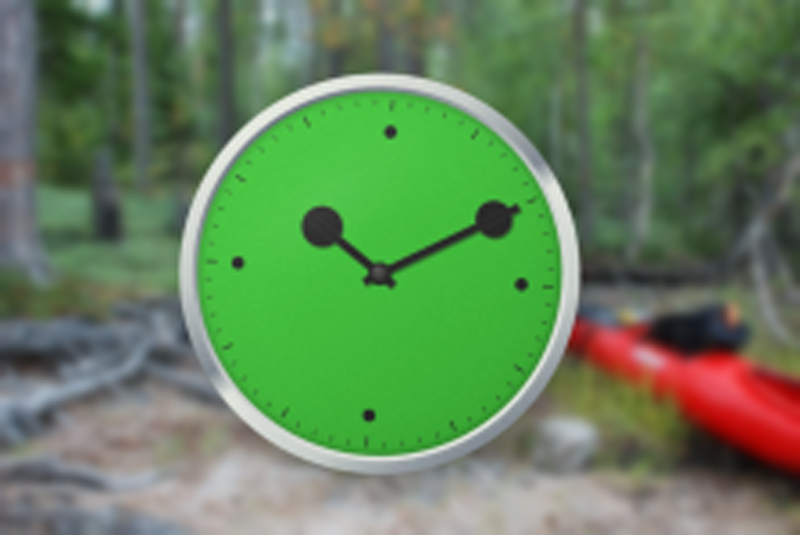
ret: 10:10
